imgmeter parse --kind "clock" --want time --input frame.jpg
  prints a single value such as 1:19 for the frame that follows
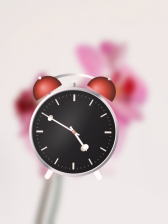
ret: 4:50
